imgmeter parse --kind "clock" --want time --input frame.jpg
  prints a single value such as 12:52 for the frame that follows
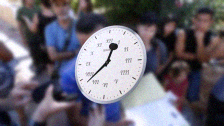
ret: 12:38
